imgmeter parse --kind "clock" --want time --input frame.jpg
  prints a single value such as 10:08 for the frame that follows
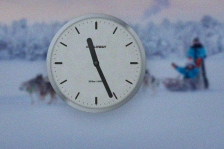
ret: 11:26
